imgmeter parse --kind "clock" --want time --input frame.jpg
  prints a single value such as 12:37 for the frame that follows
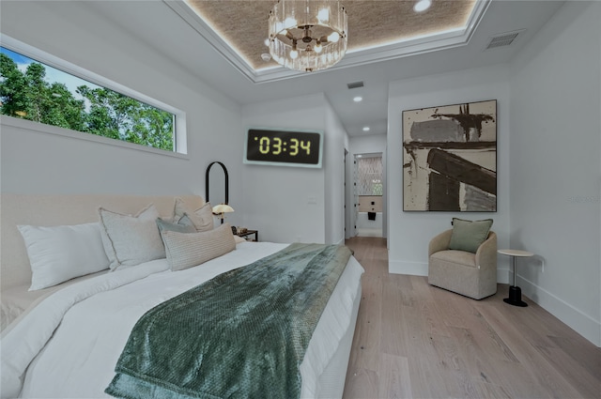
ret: 3:34
